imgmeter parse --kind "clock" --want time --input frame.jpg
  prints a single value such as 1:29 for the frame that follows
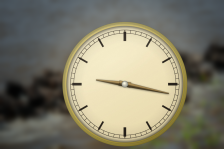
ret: 9:17
